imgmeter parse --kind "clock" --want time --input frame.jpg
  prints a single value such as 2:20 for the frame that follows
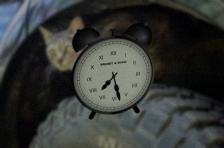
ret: 7:28
